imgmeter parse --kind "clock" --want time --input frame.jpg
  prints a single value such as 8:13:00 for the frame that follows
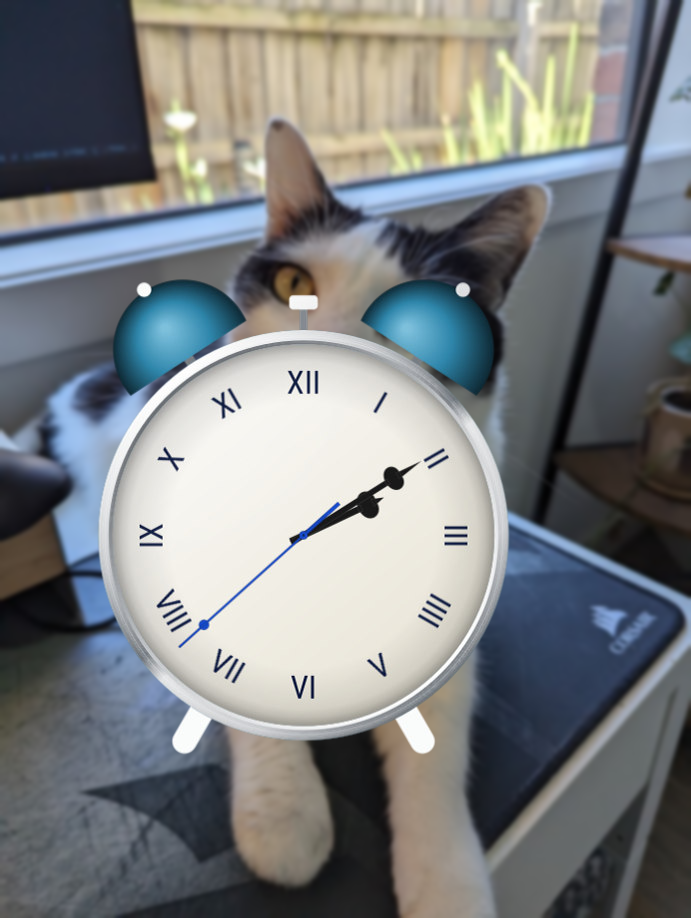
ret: 2:09:38
